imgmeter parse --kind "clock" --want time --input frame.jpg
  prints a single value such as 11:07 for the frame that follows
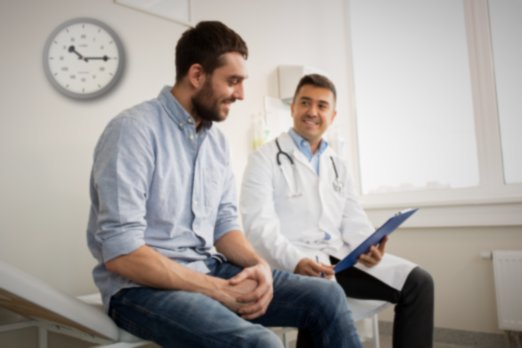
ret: 10:15
